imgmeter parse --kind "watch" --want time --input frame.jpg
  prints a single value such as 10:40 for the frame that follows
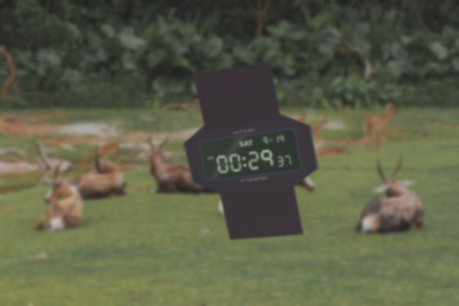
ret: 0:29
